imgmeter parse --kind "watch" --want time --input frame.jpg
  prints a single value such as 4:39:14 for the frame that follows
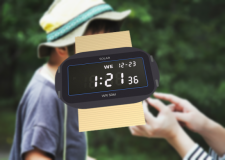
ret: 1:21:36
